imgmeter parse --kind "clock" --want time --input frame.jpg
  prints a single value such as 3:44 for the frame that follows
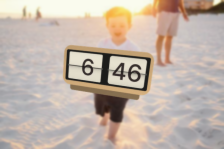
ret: 6:46
